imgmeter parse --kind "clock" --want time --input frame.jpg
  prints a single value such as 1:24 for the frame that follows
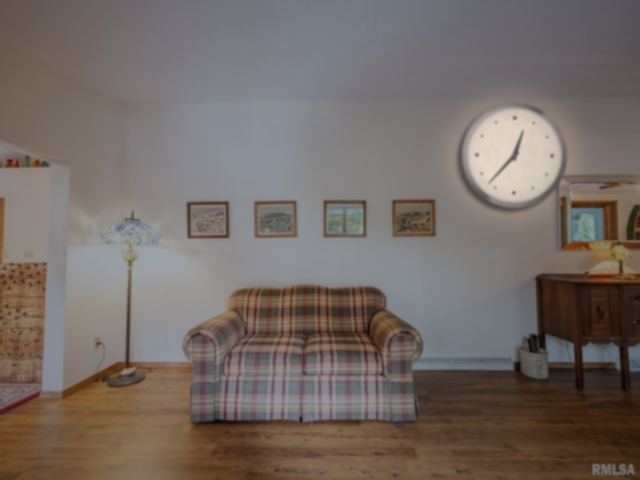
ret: 12:37
